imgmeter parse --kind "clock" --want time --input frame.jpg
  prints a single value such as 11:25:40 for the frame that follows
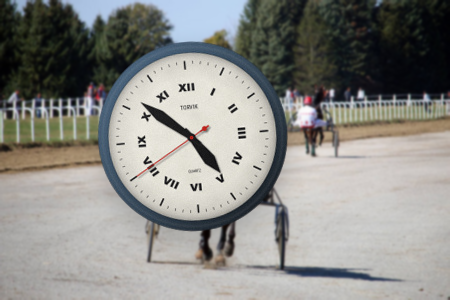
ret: 4:51:40
